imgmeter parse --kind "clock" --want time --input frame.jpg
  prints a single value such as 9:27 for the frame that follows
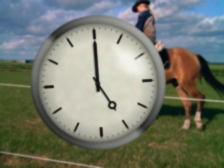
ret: 5:00
